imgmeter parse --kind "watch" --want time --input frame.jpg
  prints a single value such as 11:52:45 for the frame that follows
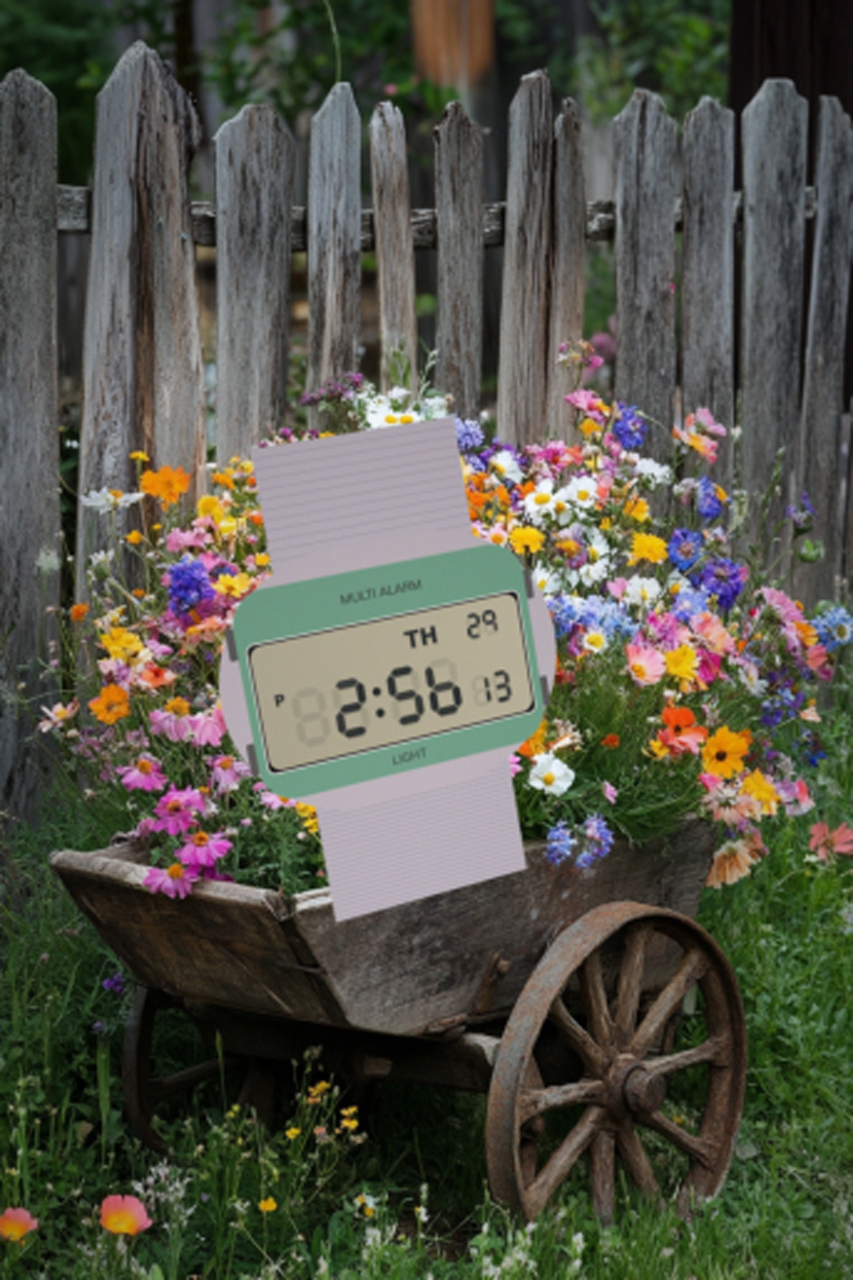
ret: 2:56:13
